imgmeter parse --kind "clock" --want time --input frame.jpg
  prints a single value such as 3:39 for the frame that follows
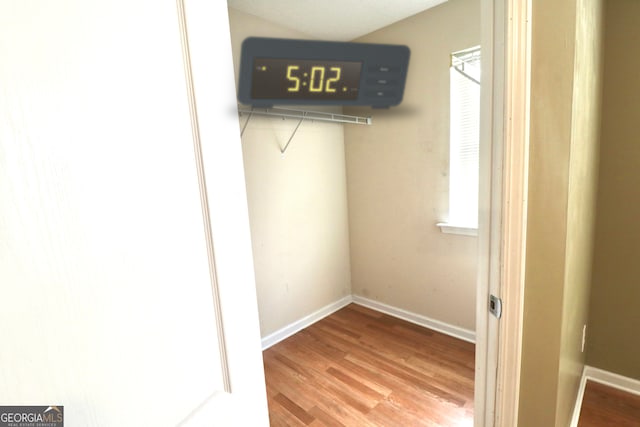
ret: 5:02
